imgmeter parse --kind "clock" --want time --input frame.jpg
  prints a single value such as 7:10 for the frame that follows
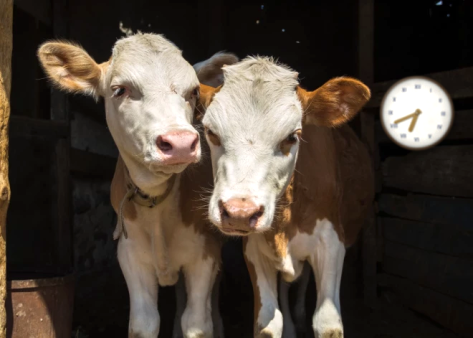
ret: 6:41
